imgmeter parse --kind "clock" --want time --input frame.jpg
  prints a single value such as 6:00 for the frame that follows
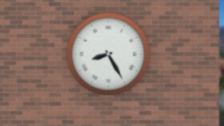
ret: 8:25
